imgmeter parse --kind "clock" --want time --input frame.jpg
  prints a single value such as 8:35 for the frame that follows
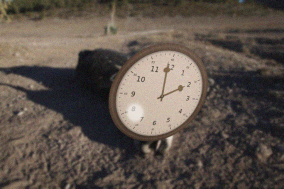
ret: 1:59
